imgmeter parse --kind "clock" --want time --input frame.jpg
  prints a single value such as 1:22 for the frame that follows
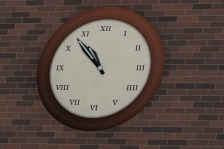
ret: 10:53
